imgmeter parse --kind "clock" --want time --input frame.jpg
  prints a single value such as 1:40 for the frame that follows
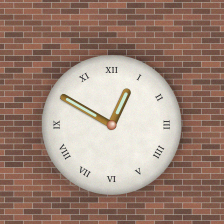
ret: 12:50
